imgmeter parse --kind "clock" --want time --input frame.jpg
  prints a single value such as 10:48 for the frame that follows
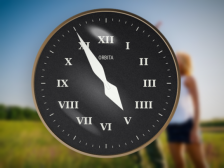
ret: 4:55
